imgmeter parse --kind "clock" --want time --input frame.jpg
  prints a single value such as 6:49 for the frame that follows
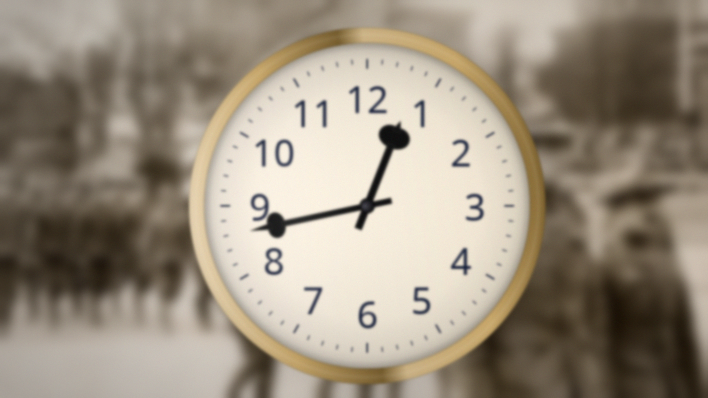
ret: 12:43
